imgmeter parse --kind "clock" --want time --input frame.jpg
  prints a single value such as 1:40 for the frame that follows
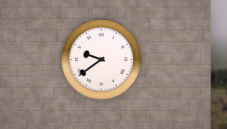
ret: 9:39
